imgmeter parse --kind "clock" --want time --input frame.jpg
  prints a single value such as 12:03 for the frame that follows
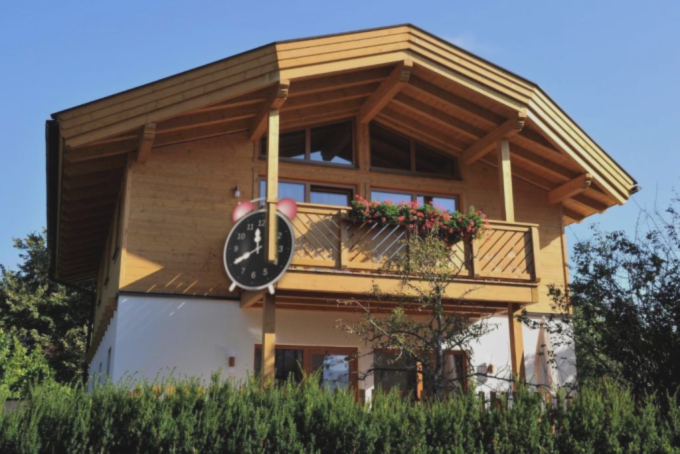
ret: 11:40
